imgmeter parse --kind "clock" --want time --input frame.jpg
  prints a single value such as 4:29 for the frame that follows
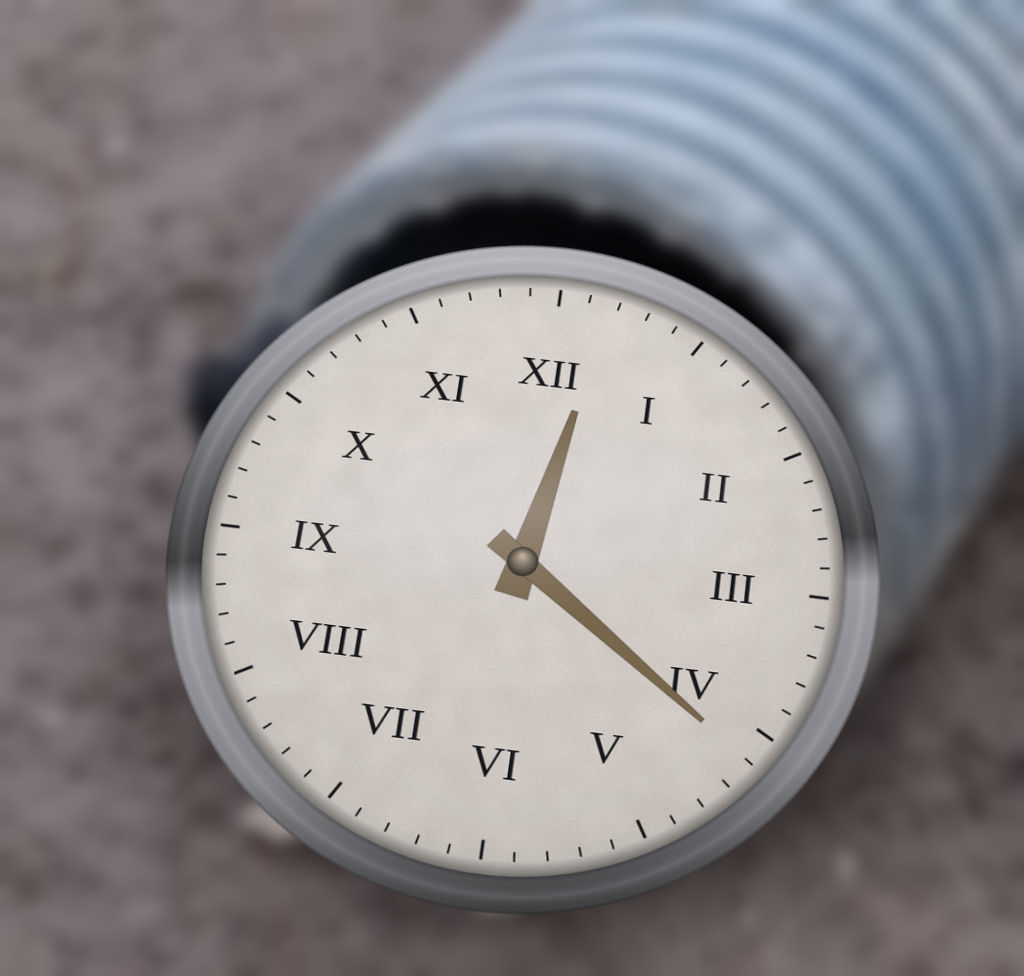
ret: 12:21
